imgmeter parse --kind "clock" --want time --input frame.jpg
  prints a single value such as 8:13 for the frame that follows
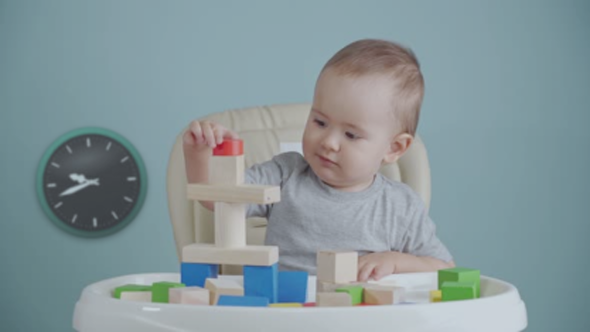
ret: 9:42
